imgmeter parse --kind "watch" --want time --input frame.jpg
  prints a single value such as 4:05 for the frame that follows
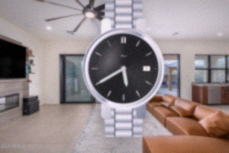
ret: 5:40
